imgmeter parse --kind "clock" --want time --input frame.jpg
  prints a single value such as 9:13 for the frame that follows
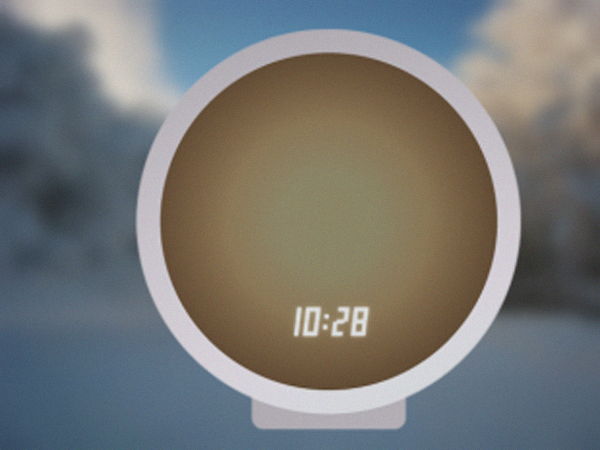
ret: 10:28
